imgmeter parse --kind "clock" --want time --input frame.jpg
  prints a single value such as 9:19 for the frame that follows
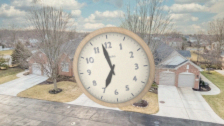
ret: 6:58
